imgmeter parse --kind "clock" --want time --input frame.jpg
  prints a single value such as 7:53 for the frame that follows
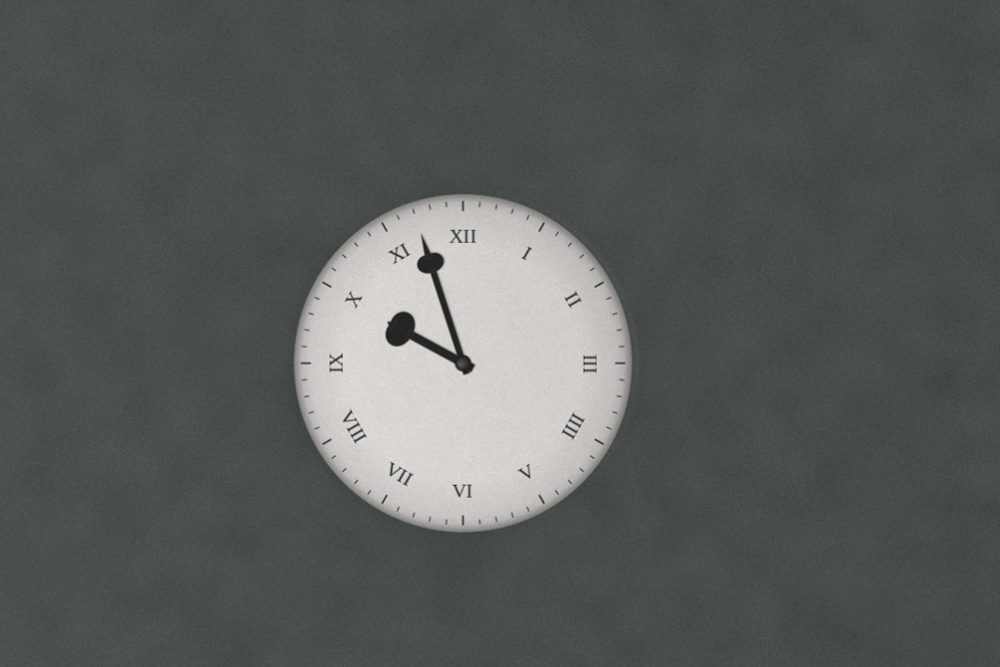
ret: 9:57
